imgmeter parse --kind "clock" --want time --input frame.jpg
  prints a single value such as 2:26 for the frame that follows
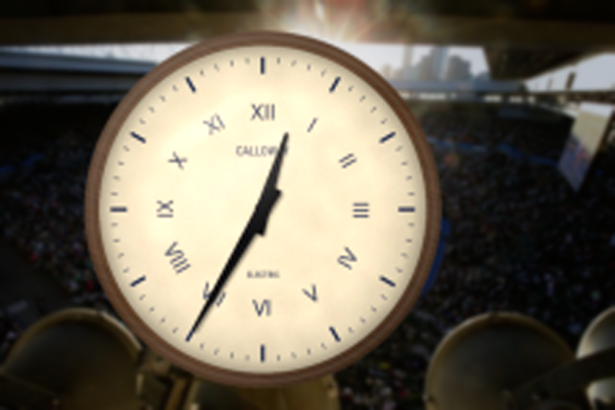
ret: 12:35
